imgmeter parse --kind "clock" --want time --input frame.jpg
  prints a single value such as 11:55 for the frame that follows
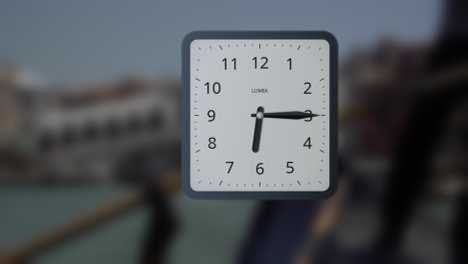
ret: 6:15
